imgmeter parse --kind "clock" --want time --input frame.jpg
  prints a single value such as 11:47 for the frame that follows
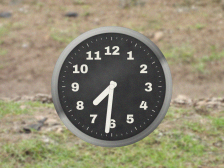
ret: 7:31
